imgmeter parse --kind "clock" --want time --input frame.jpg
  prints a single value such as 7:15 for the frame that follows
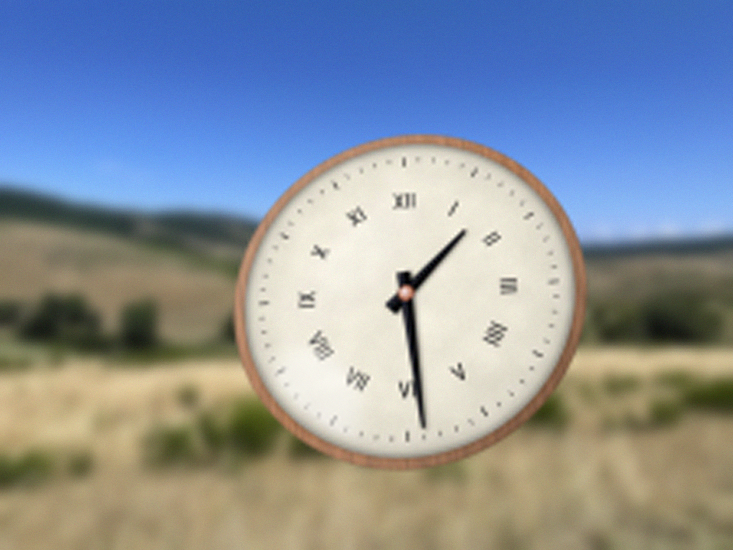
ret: 1:29
